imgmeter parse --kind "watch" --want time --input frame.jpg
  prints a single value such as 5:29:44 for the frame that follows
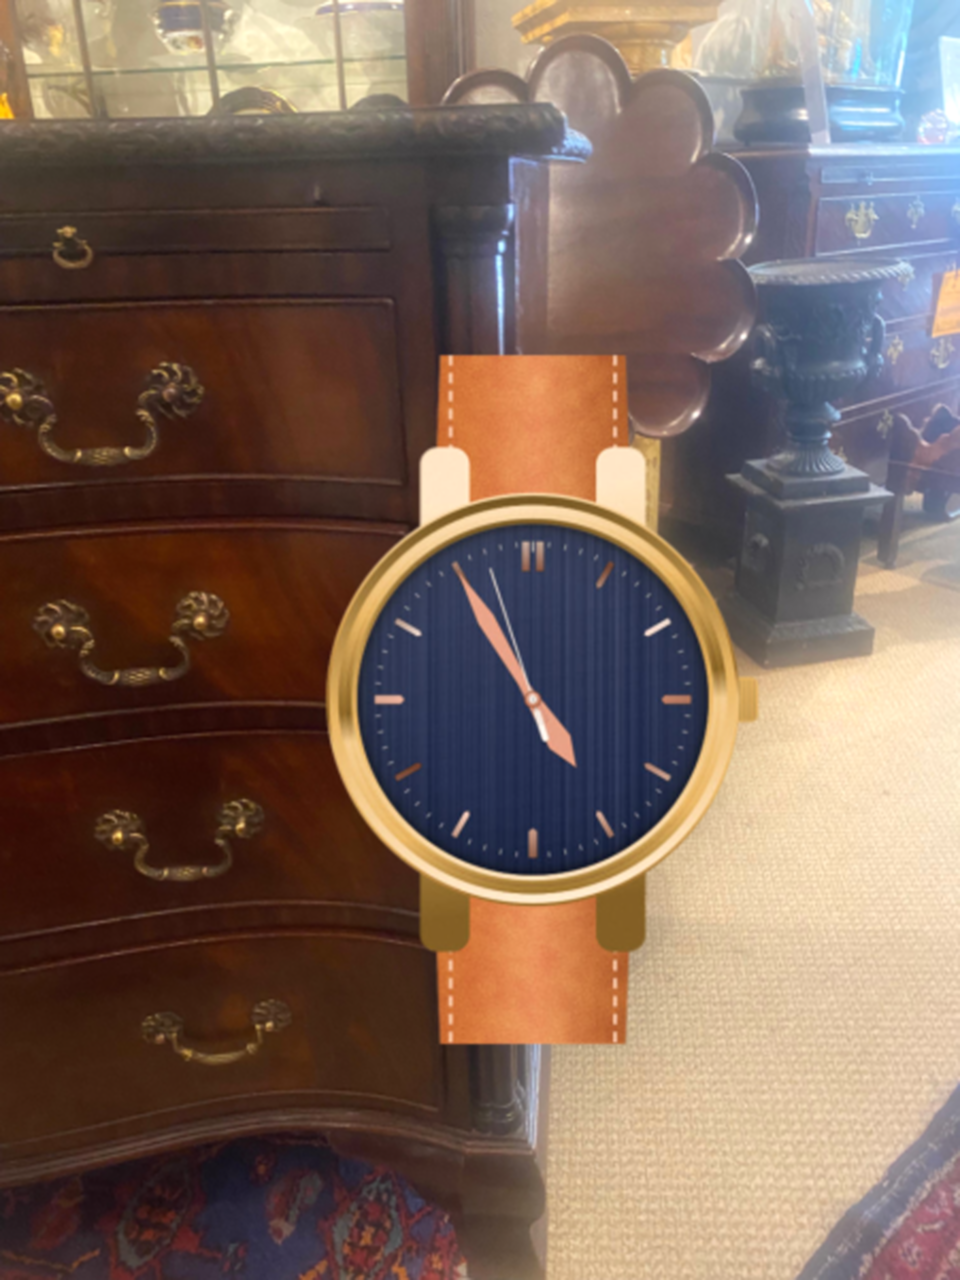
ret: 4:54:57
